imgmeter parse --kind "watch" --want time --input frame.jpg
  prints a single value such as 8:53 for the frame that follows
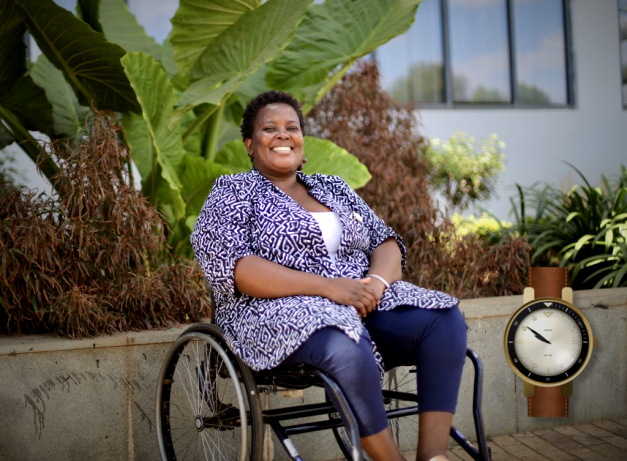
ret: 9:51
